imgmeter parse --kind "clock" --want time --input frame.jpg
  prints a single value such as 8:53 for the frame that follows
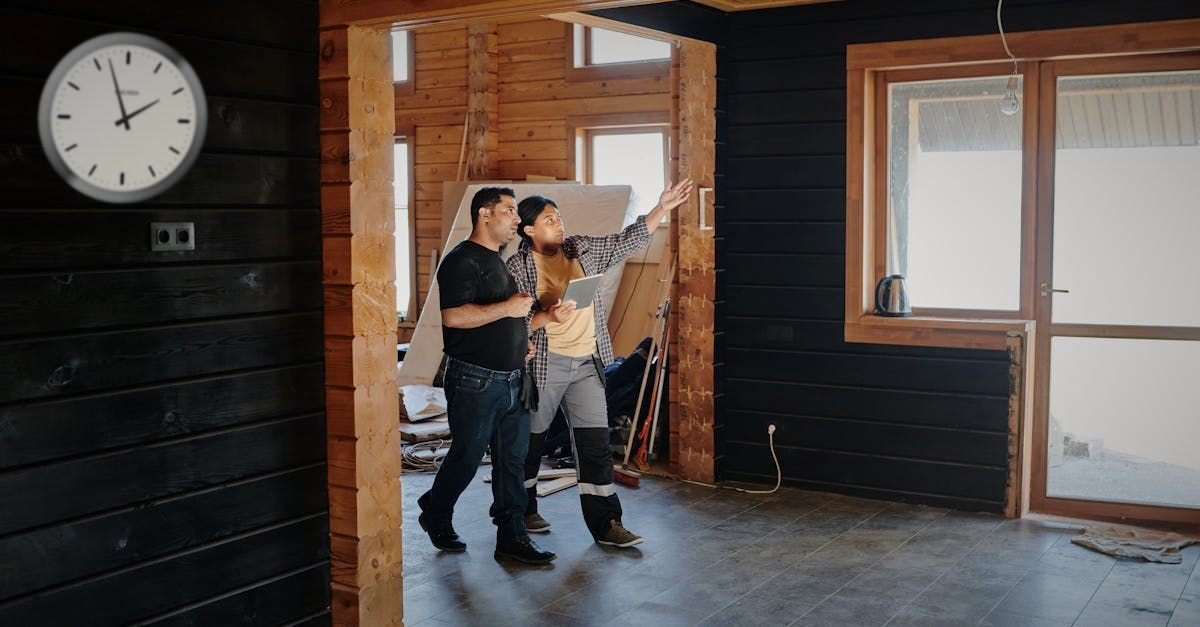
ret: 1:57
